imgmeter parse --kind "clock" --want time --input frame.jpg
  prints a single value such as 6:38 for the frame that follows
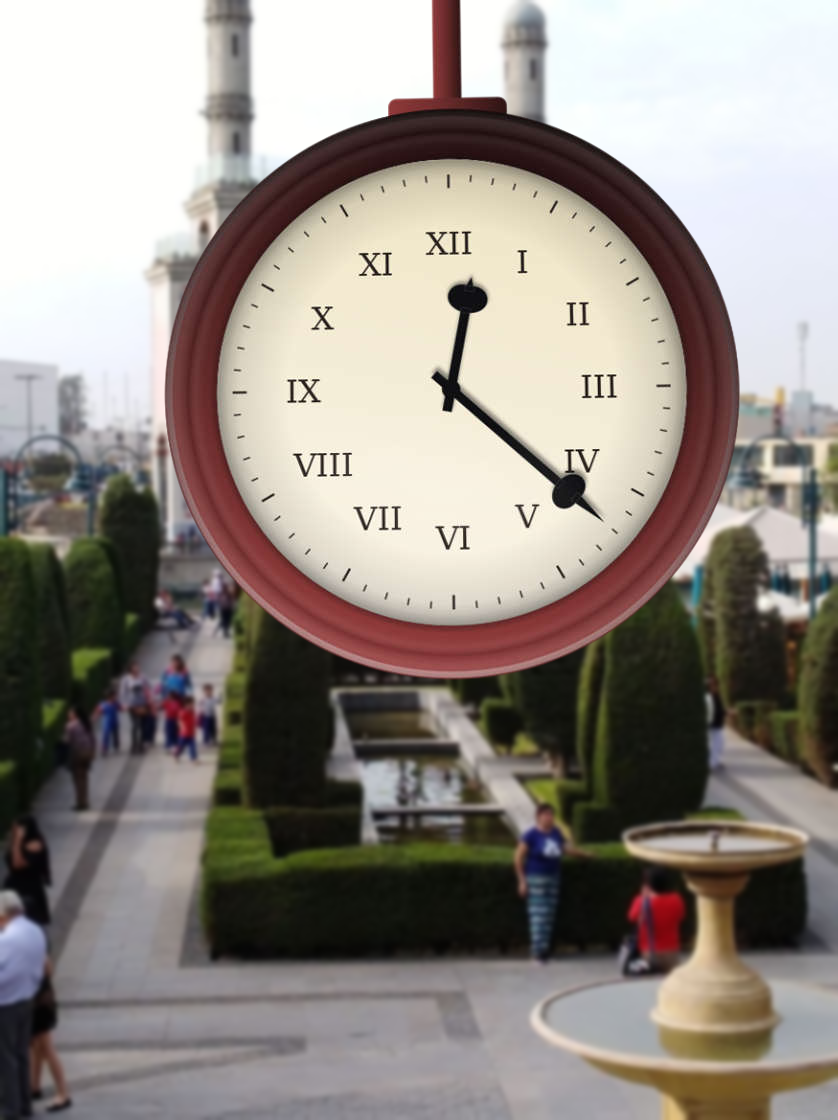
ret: 12:22
